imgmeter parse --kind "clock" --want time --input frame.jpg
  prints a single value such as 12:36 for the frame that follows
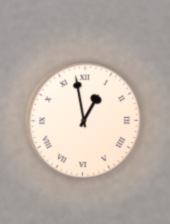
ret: 12:58
